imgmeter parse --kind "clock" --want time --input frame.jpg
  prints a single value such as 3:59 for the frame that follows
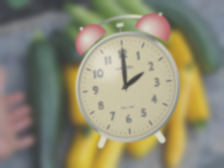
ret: 2:00
